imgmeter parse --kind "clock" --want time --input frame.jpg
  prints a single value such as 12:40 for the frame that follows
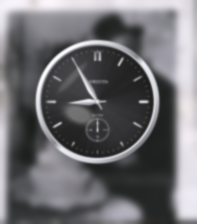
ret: 8:55
